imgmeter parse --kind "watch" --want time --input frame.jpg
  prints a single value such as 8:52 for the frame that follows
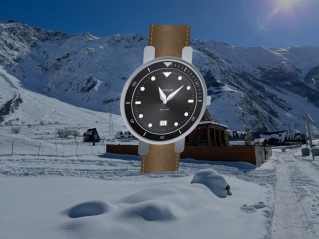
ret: 11:08
